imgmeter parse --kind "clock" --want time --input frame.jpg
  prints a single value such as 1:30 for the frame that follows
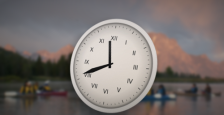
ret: 11:41
